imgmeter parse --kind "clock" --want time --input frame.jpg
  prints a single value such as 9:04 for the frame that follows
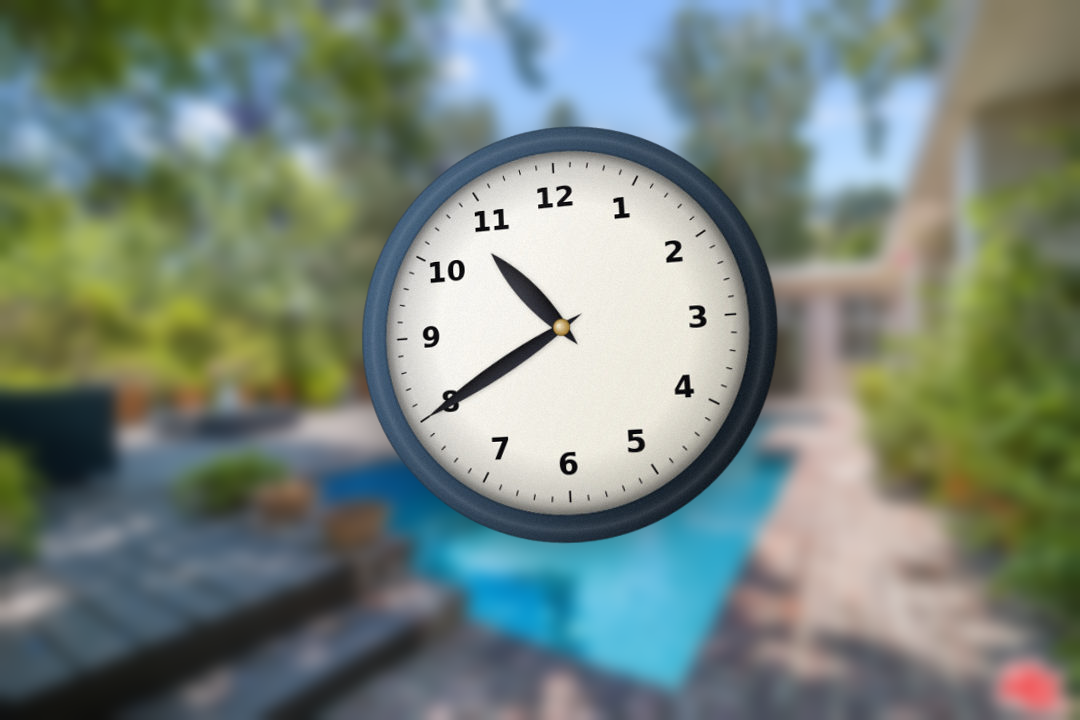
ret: 10:40
